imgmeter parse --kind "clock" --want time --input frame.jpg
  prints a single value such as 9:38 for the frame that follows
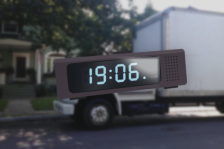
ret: 19:06
